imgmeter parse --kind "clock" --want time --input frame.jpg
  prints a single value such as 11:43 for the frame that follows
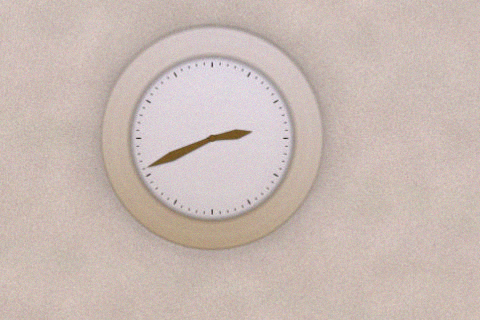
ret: 2:41
